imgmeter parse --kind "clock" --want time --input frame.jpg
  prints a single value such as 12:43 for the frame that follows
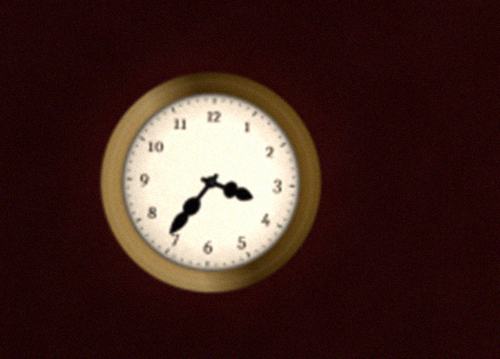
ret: 3:36
